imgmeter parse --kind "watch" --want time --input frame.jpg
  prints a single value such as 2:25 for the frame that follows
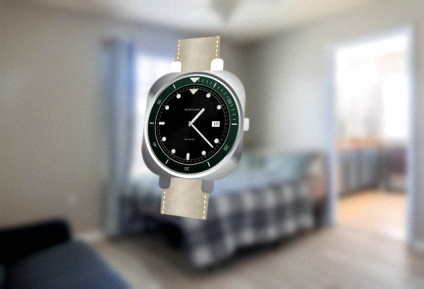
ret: 1:22
